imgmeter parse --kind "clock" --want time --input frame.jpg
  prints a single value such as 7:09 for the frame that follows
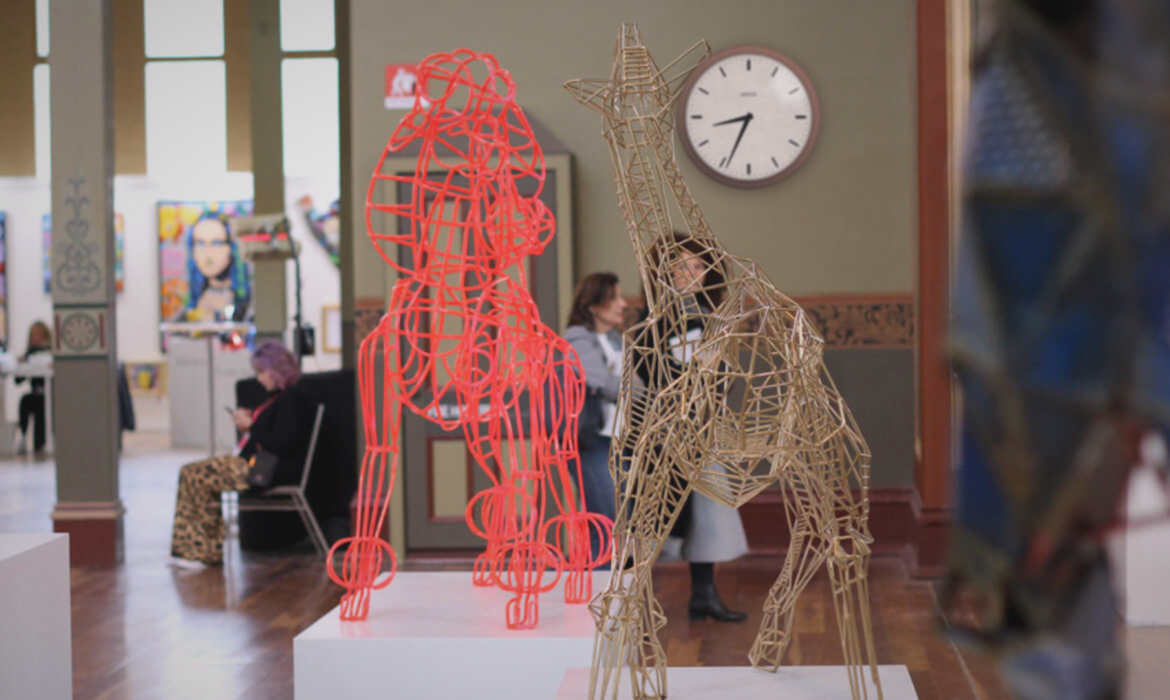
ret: 8:34
